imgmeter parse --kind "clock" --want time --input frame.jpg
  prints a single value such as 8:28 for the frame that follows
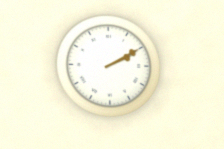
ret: 2:10
